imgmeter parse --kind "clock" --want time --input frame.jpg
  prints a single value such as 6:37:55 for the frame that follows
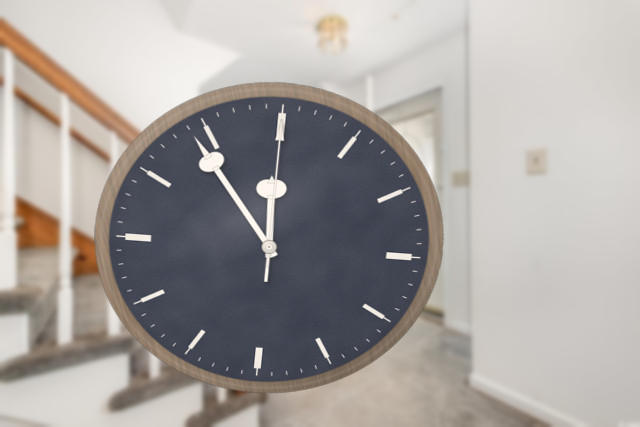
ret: 11:54:00
